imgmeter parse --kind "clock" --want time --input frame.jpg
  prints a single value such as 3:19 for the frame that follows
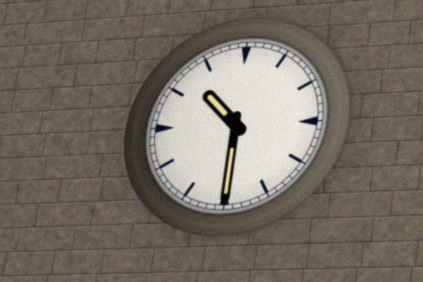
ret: 10:30
